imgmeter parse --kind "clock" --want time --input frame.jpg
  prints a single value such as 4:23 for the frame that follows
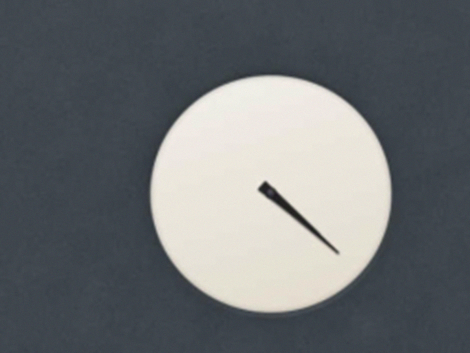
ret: 4:22
